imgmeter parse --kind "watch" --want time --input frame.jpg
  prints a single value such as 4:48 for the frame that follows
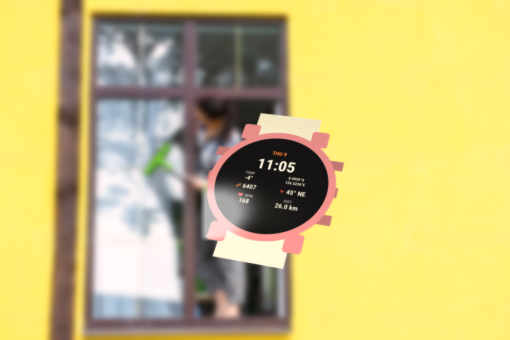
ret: 11:05
